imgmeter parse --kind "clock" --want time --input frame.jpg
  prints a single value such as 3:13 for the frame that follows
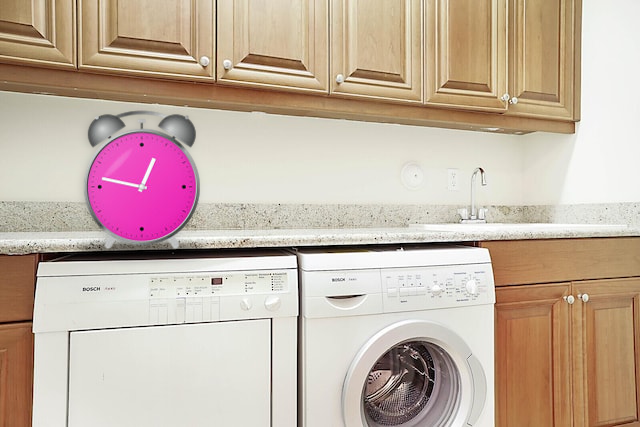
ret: 12:47
